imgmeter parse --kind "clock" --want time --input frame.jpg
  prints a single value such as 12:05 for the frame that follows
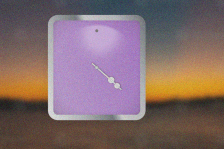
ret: 4:22
